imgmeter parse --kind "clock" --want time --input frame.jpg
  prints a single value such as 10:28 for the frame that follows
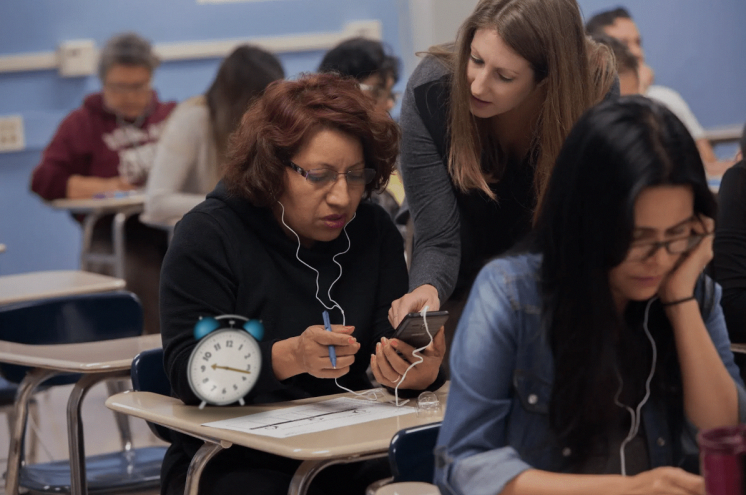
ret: 9:17
